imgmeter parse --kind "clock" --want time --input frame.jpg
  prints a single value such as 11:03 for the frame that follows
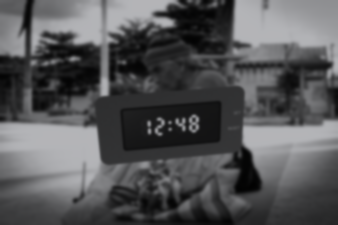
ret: 12:48
